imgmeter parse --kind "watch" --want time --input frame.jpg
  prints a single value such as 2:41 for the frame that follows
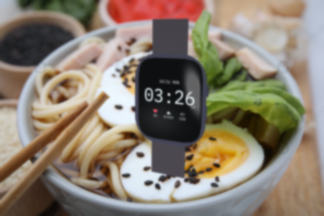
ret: 3:26
